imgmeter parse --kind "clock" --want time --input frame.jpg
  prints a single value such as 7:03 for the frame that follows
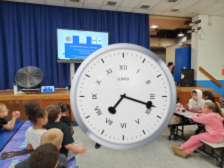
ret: 7:18
